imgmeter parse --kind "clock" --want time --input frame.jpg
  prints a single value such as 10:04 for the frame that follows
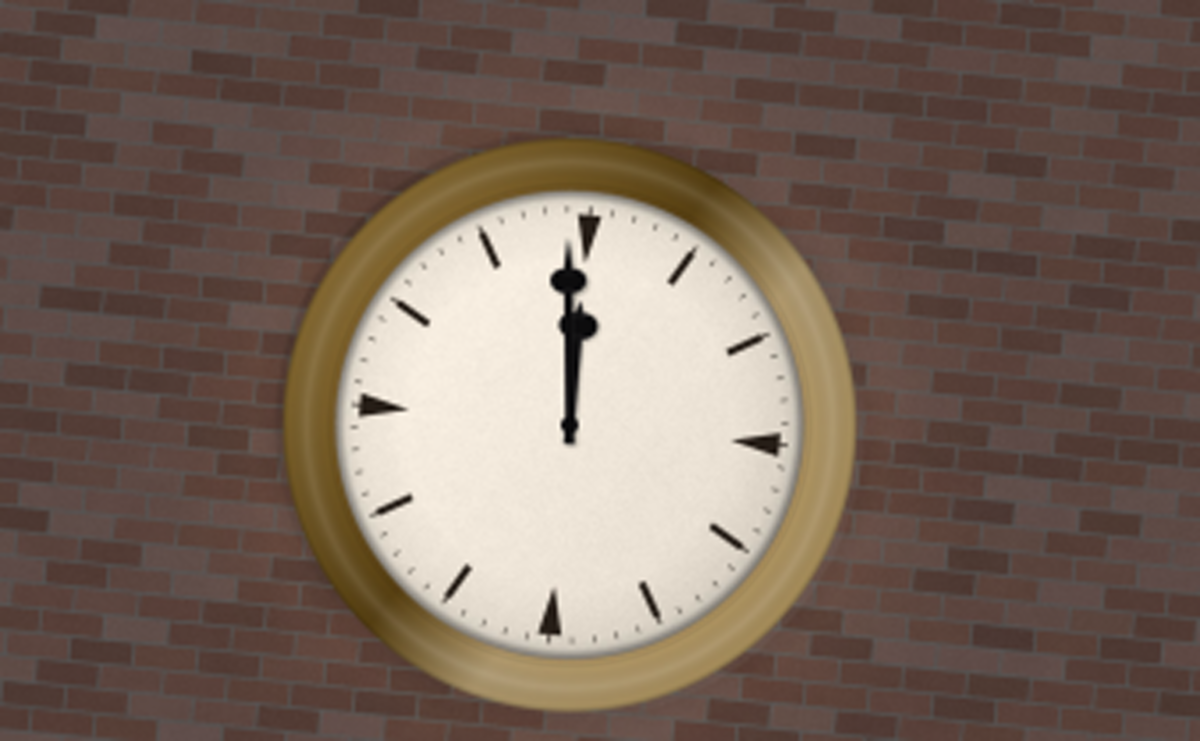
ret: 11:59
